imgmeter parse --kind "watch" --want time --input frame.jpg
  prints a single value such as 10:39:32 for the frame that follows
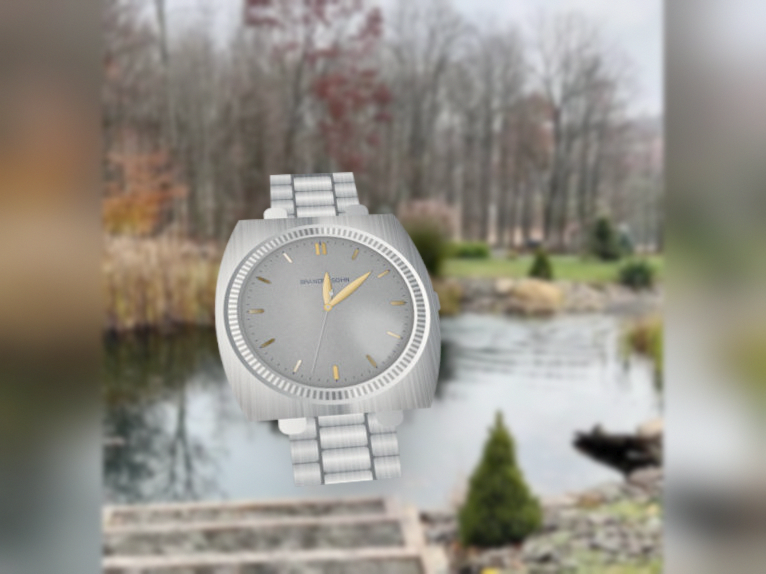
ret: 12:08:33
